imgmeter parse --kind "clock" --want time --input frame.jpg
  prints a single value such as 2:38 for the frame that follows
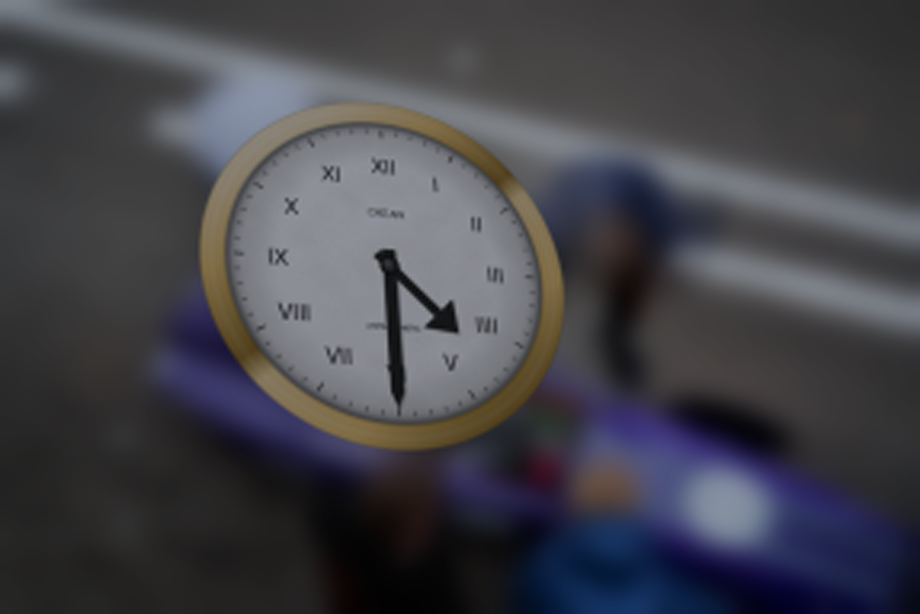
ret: 4:30
